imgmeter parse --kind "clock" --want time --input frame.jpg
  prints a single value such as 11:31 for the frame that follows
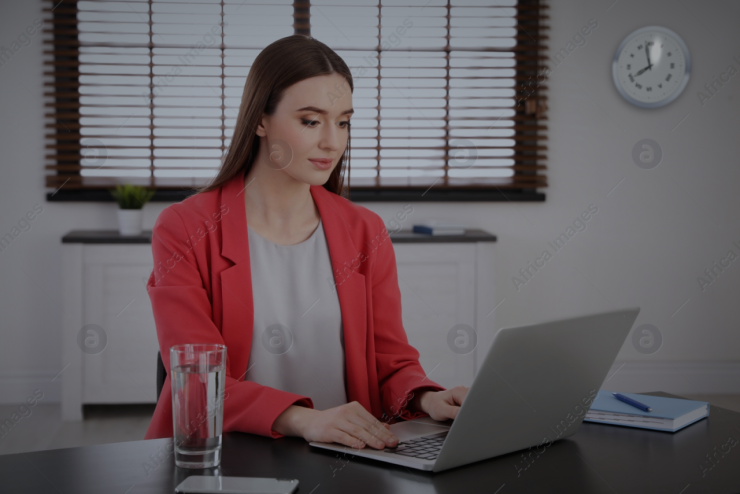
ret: 7:58
